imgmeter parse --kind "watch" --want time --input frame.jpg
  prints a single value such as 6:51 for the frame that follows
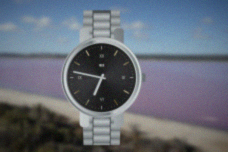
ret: 6:47
